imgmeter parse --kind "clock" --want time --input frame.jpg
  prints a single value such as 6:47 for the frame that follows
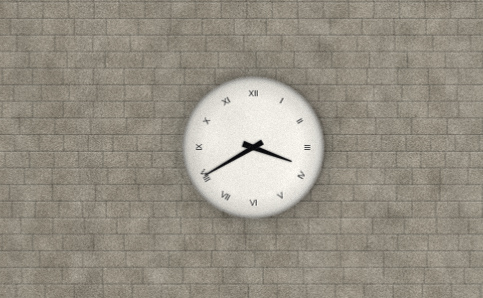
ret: 3:40
